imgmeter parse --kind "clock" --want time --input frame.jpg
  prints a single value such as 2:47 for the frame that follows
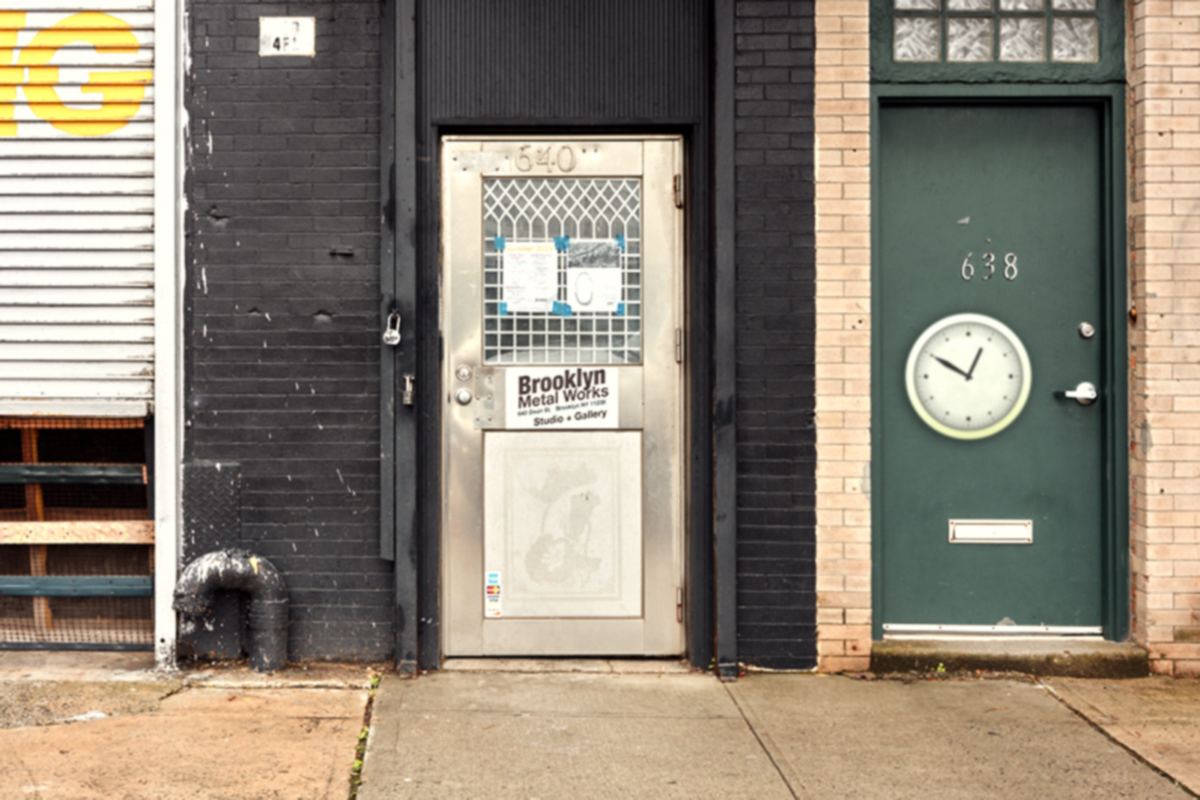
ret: 12:50
